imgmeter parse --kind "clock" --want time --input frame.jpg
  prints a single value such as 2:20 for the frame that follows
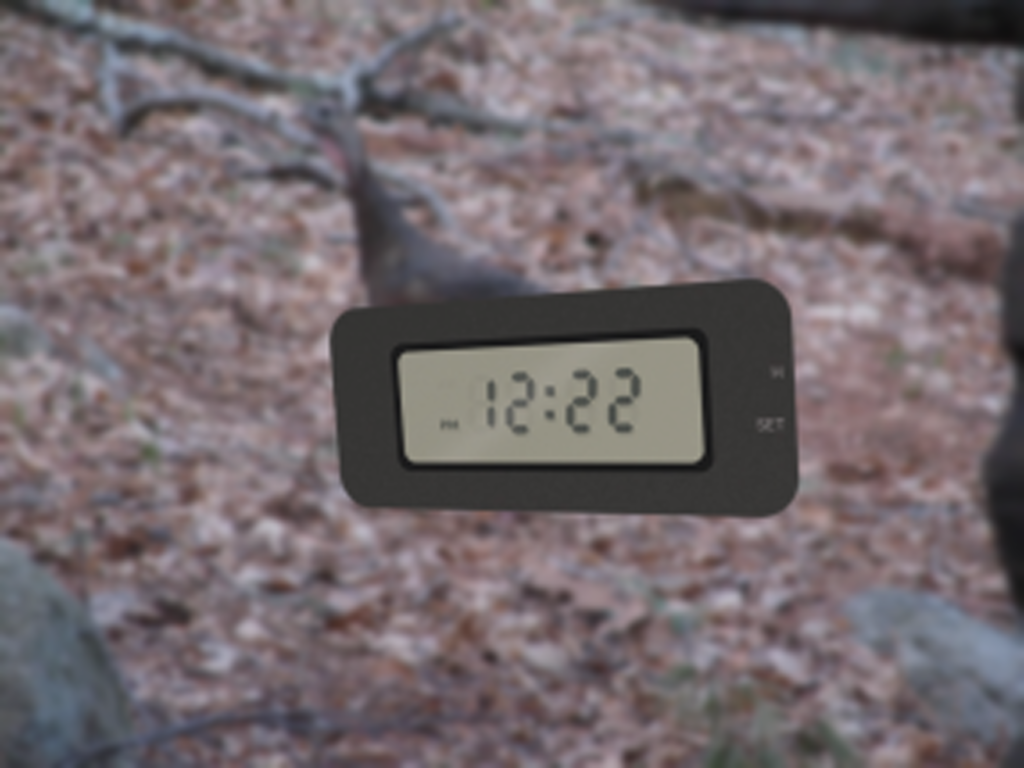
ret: 12:22
